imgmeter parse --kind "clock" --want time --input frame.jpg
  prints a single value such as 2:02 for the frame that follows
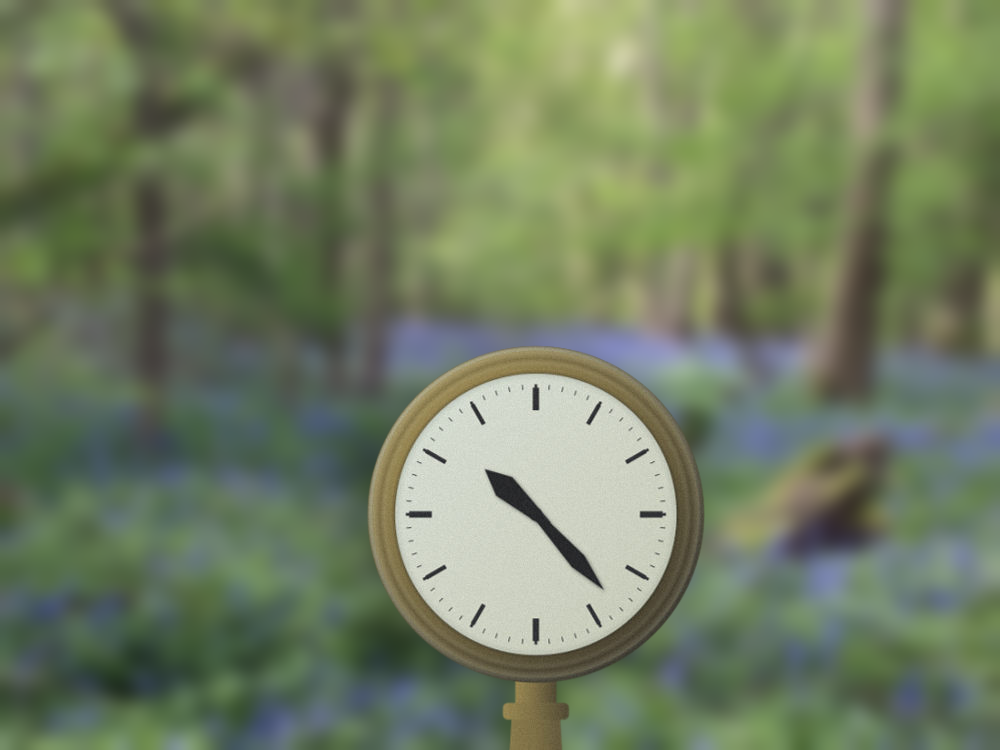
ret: 10:23
